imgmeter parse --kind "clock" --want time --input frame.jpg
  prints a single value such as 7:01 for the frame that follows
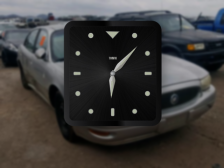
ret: 6:07
